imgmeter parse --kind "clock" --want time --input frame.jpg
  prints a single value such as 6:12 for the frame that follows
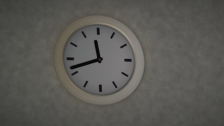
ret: 11:42
